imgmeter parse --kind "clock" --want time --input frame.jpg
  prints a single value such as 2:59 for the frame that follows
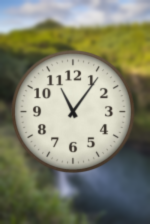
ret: 11:06
